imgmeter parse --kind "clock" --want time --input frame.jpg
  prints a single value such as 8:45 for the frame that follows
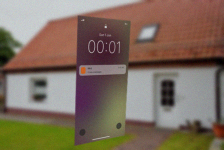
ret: 0:01
